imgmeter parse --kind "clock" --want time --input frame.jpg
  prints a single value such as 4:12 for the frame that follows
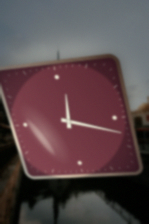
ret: 12:18
